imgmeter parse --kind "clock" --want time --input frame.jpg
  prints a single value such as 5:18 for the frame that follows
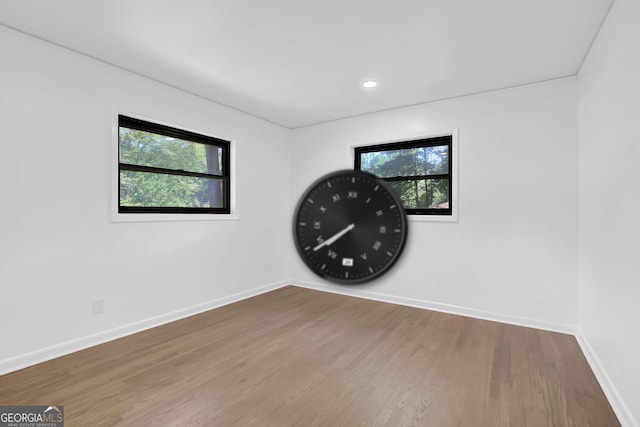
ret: 7:39
